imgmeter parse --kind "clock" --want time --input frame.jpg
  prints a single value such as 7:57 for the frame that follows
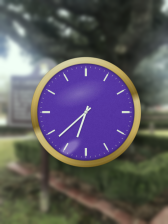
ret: 6:38
